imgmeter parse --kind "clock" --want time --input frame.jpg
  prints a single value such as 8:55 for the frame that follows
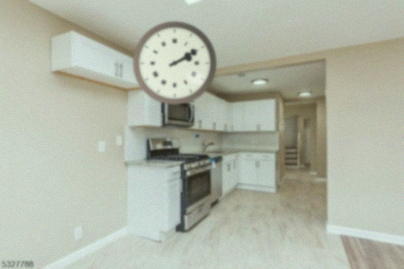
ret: 2:10
